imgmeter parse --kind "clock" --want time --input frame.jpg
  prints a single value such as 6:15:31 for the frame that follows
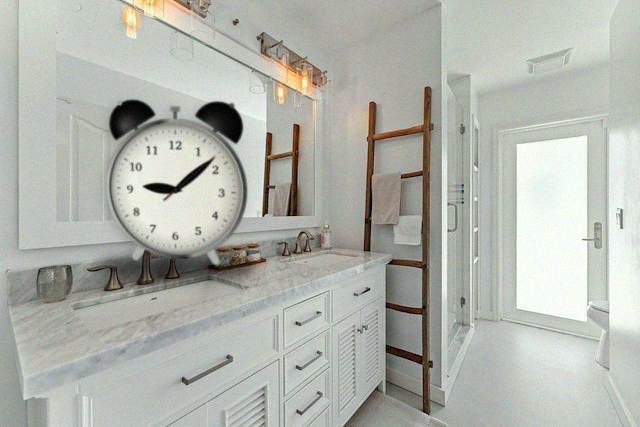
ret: 9:08:08
